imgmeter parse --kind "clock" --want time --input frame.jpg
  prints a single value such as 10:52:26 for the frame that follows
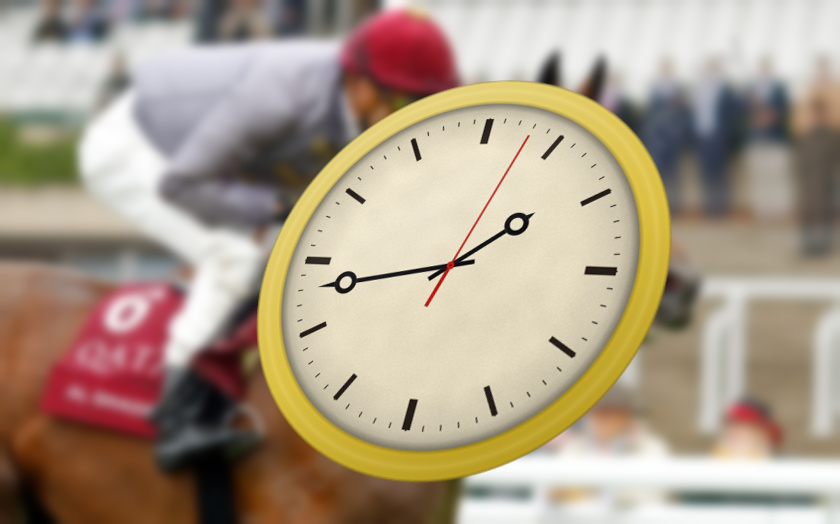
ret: 1:43:03
